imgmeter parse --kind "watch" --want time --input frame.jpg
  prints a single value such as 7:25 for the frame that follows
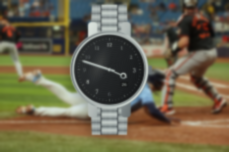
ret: 3:48
